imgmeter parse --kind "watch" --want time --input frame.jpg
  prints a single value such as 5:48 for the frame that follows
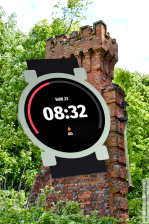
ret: 8:32
